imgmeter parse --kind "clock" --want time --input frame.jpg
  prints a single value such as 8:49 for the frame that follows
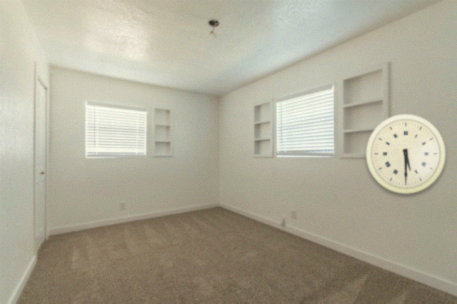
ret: 5:30
